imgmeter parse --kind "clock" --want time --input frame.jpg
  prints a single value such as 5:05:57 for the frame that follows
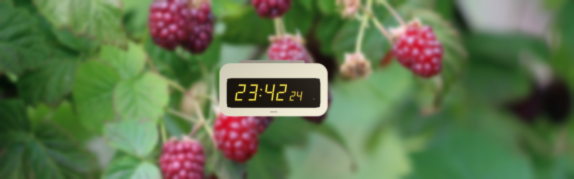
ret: 23:42:24
